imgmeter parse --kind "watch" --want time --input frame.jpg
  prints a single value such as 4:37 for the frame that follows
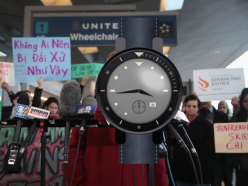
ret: 3:44
